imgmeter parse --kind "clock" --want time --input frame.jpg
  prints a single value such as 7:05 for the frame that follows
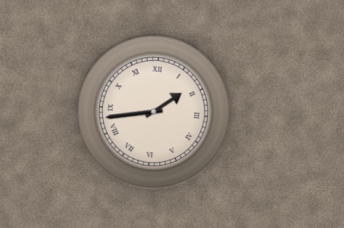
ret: 1:43
